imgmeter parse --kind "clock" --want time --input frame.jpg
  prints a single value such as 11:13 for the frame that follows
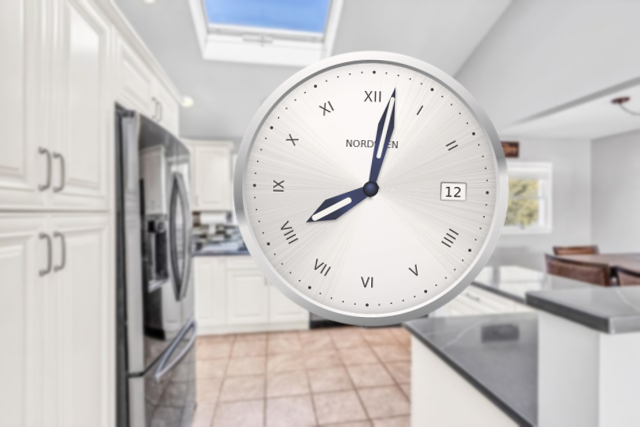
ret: 8:02
